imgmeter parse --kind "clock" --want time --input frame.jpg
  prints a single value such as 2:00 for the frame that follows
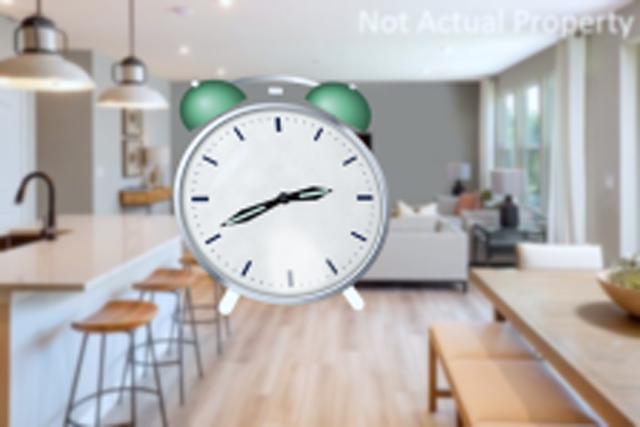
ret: 2:41
